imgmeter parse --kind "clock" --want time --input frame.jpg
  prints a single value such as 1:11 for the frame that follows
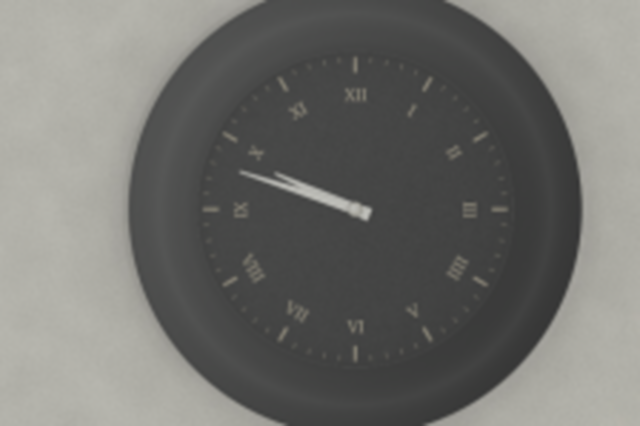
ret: 9:48
